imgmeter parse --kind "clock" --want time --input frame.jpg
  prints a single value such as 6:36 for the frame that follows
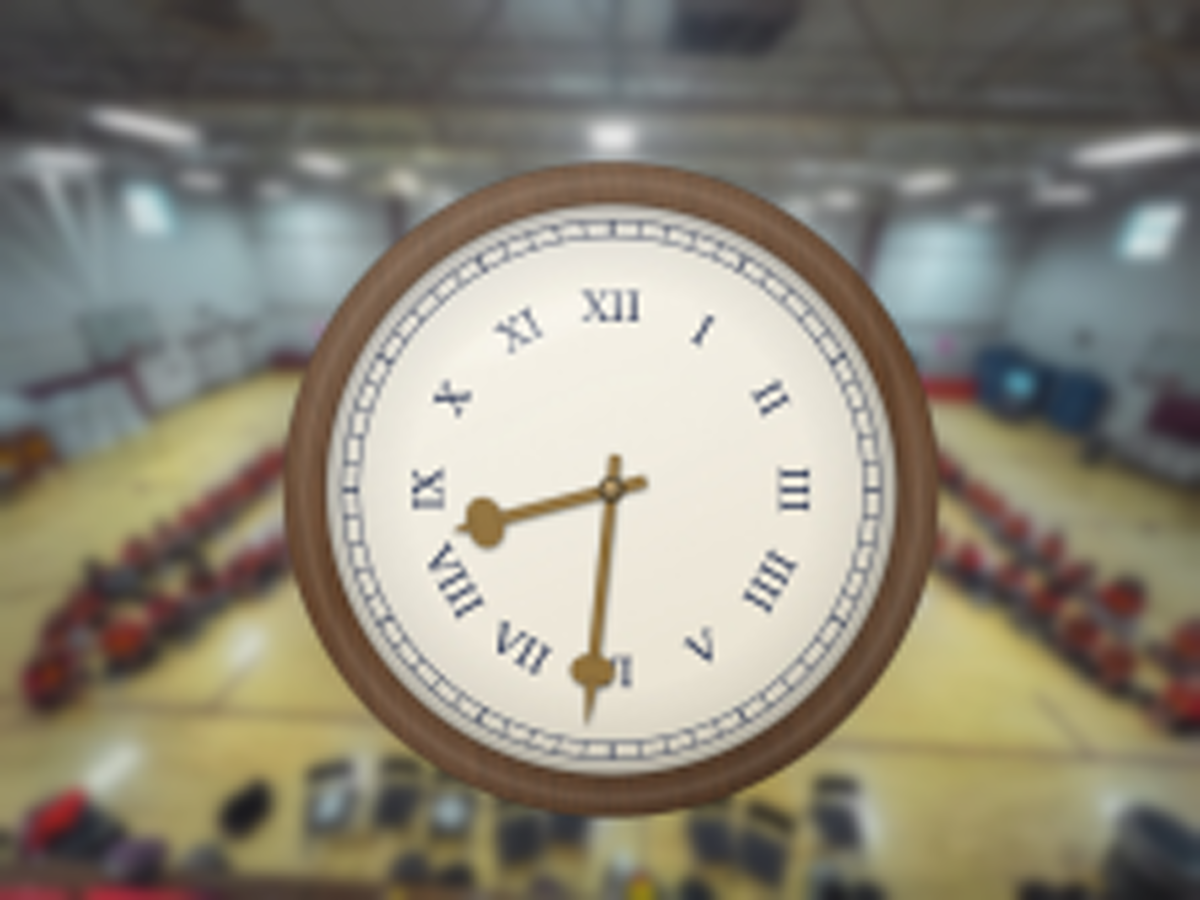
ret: 8:31
